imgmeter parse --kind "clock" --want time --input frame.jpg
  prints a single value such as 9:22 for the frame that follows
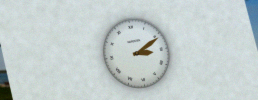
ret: 3:11
